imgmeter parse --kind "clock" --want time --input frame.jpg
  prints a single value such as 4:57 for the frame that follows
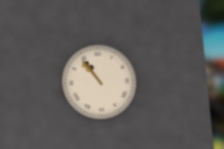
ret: 10:54
